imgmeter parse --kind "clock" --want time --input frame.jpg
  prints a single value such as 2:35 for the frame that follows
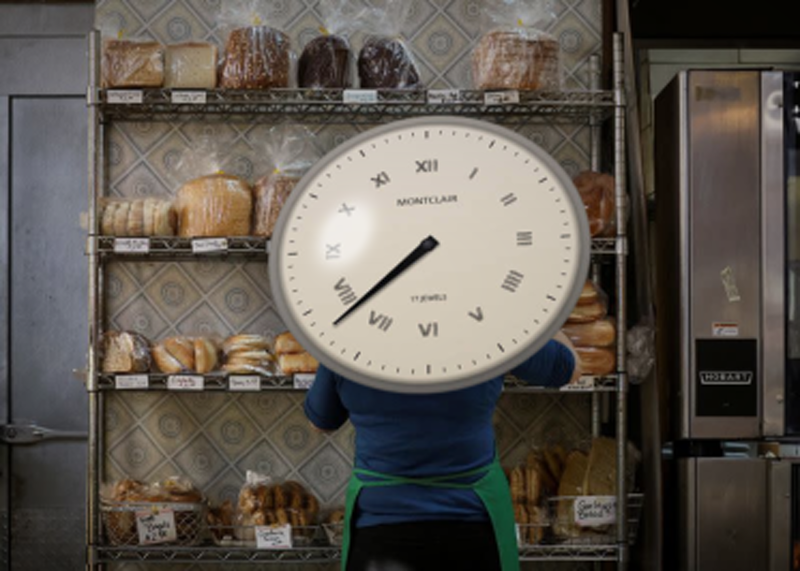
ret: 7:38
